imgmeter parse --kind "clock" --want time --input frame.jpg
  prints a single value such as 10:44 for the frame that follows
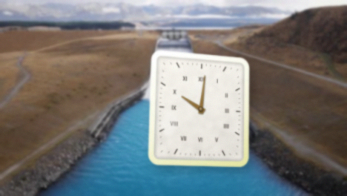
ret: 10:01
